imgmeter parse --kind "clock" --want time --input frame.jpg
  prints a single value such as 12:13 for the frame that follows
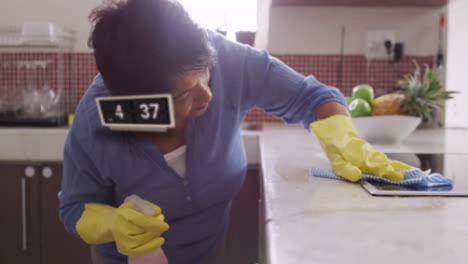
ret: 4:37
